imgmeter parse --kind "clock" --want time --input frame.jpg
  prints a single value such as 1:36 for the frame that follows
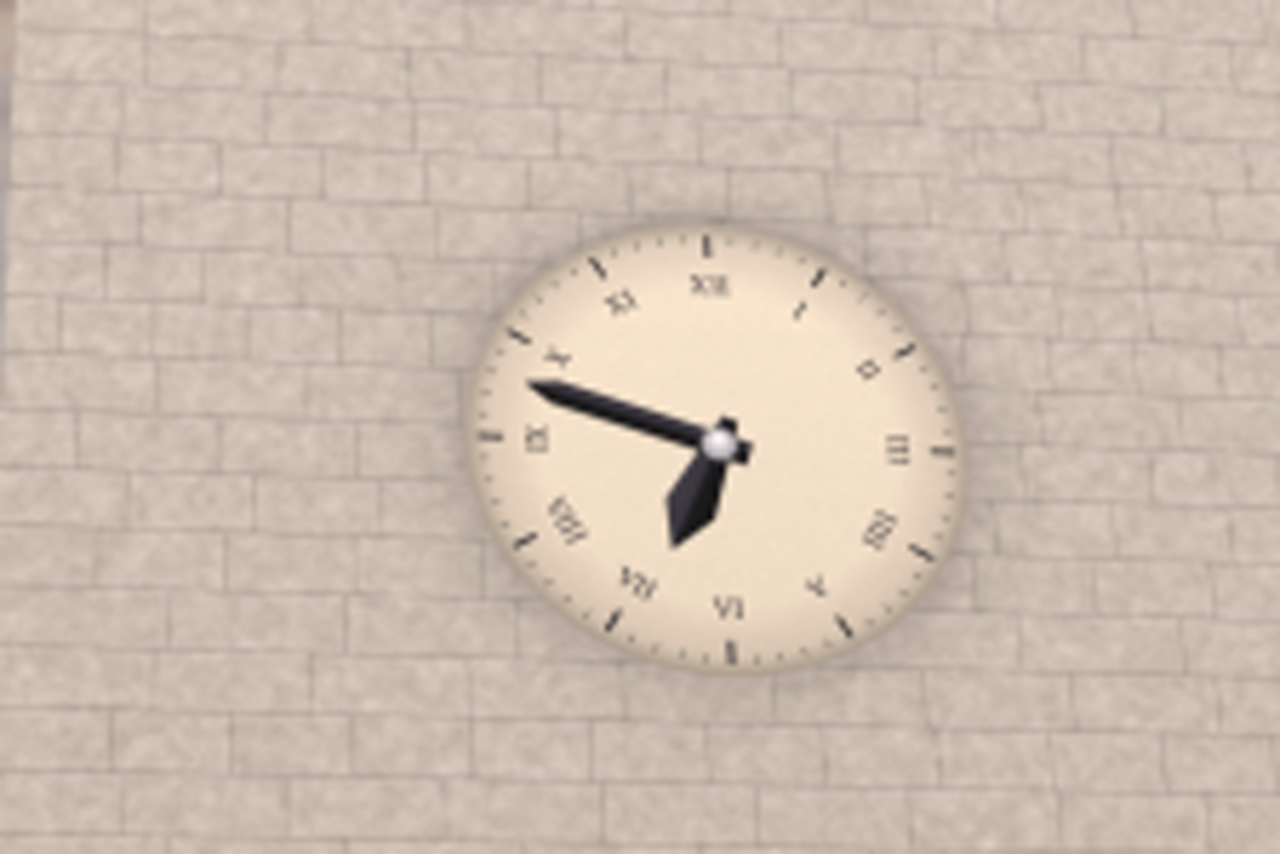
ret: 6:48
